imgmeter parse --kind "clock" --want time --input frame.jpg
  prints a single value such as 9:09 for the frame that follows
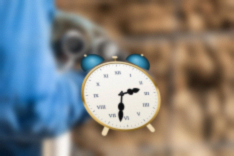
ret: 2:32
